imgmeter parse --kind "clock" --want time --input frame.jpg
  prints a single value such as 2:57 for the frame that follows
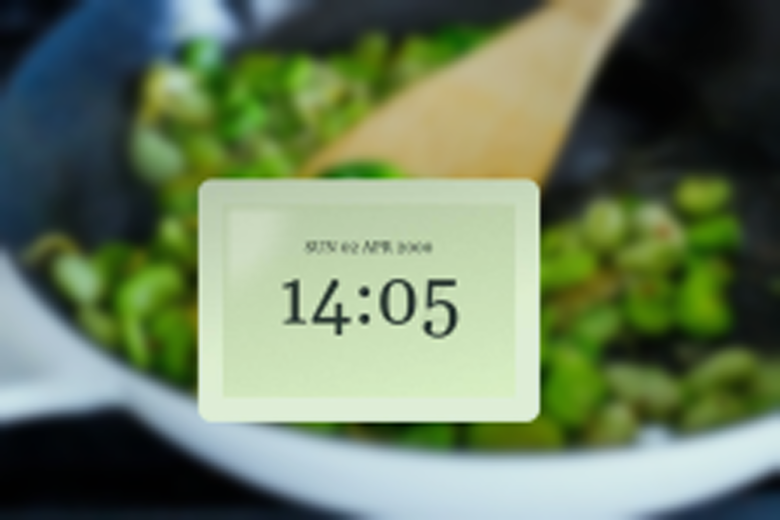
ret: 14:05
